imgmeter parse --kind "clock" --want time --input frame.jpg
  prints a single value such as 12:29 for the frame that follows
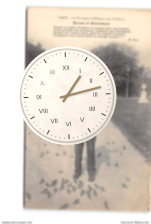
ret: 1:13
